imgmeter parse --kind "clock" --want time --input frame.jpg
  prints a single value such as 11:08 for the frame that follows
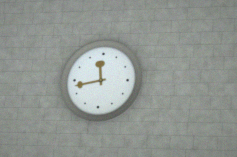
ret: 11:43
